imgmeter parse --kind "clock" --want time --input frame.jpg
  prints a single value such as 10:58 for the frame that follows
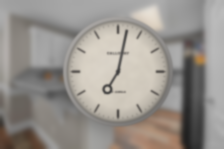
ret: 7:02
